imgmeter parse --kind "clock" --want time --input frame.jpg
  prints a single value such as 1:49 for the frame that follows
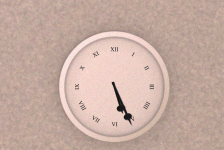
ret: 5:26
